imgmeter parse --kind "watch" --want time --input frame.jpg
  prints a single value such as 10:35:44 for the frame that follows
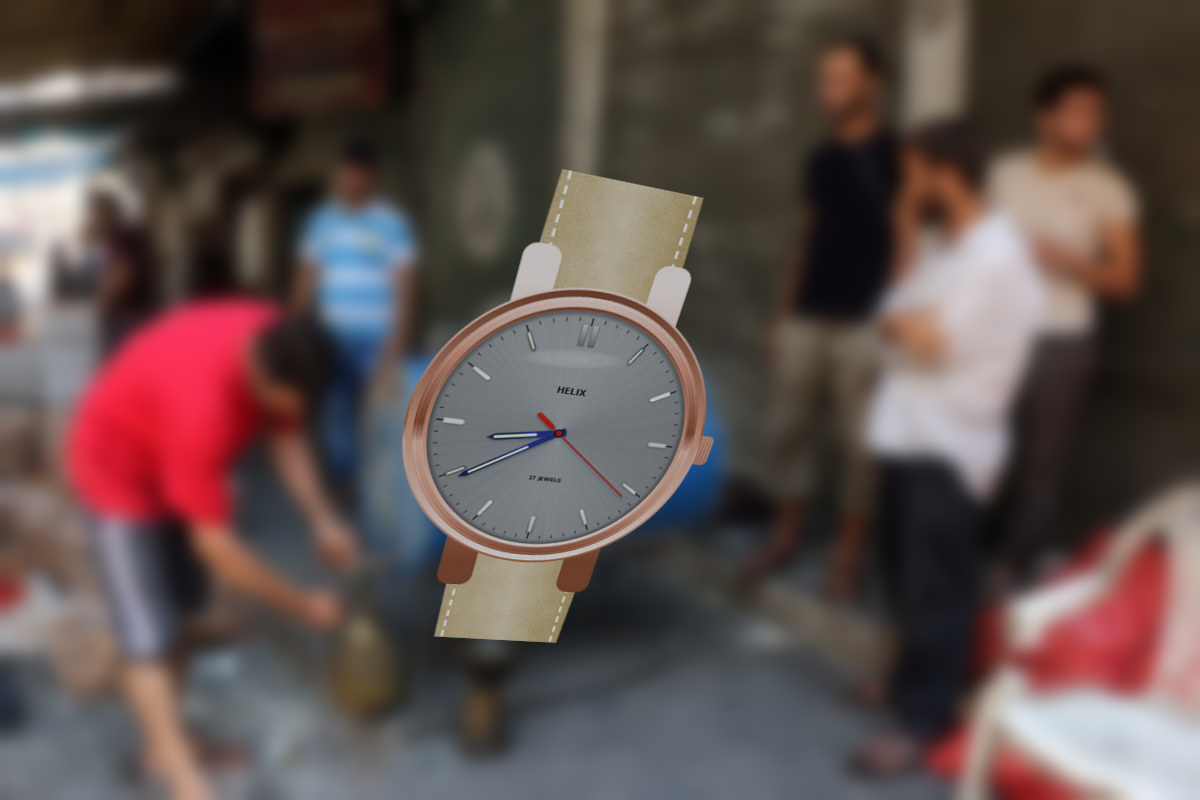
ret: 8:39:21
